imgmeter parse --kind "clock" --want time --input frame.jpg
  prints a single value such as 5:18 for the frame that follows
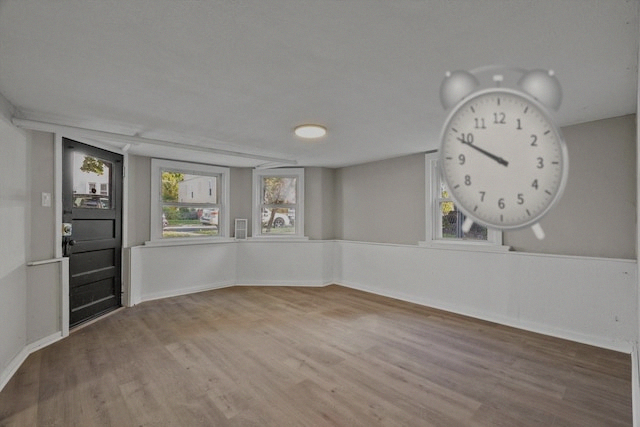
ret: 9:49
